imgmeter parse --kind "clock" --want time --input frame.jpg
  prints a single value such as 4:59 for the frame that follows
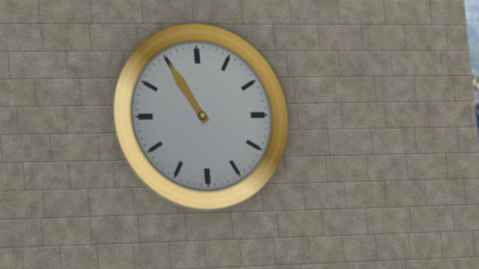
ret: 10:55
